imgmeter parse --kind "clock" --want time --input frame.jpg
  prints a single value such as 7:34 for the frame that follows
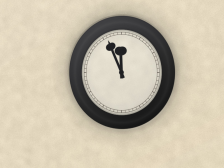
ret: 11:56
